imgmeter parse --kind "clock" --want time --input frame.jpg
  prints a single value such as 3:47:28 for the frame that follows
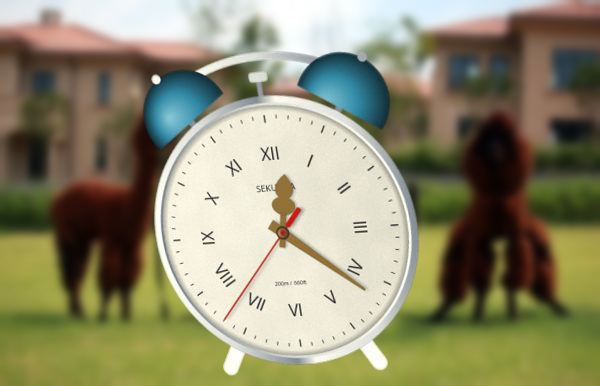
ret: 12:21:37
